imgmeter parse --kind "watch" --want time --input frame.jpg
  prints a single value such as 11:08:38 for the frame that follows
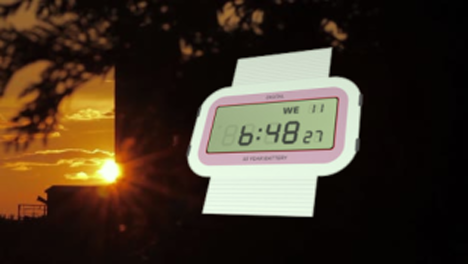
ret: 6:48:27
